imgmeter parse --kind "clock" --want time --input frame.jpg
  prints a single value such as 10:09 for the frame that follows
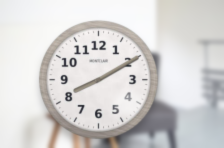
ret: 8:10
